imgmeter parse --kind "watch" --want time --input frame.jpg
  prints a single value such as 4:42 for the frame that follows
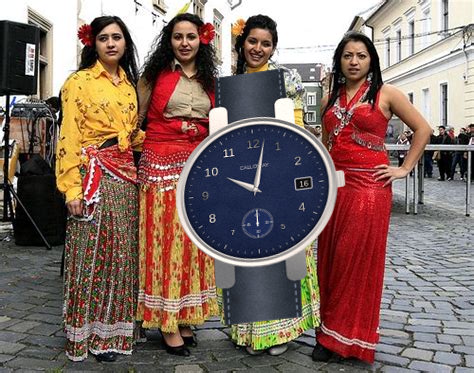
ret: 10:02
